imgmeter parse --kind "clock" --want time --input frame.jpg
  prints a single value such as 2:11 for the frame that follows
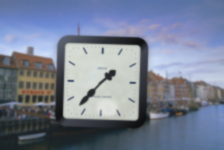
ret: 1:37
